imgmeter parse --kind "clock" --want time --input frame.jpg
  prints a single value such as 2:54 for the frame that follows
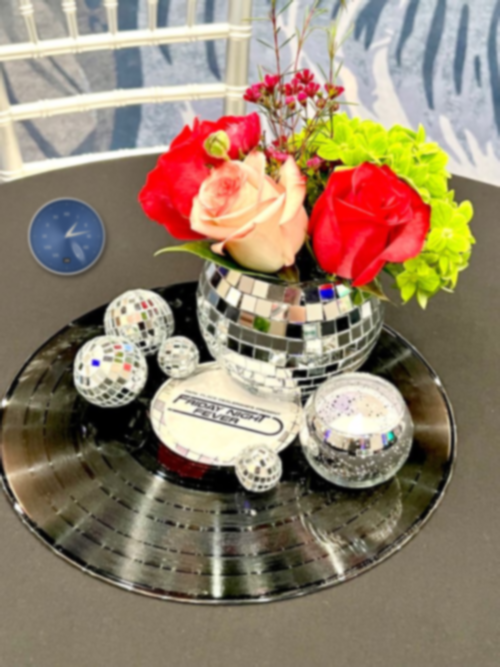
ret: 1:13
